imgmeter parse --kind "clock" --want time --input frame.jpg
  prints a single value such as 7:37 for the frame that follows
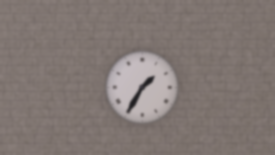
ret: 1:35
